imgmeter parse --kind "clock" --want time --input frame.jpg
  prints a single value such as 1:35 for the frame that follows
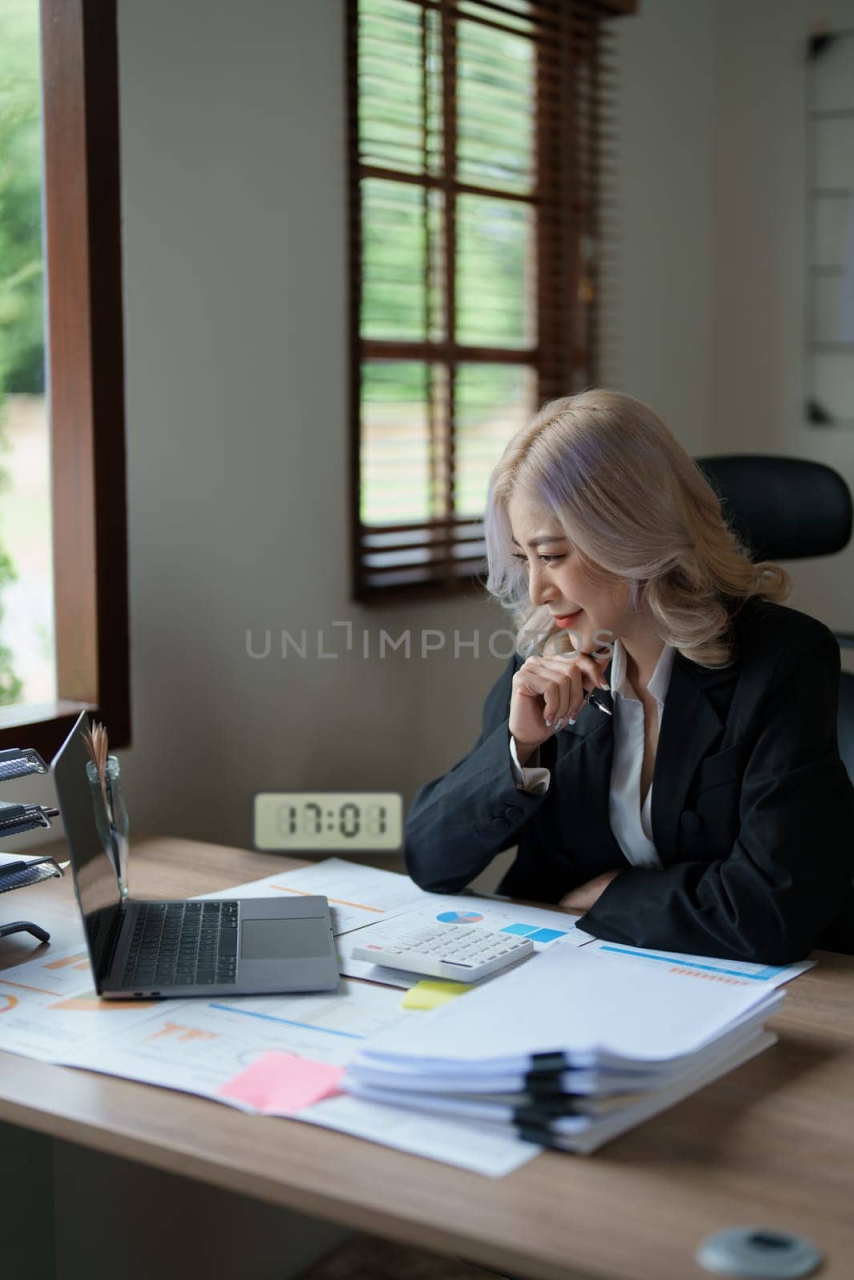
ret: 17:01
